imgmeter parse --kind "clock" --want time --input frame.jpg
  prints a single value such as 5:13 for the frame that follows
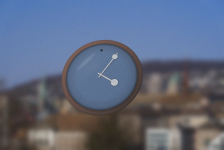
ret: 4:06
